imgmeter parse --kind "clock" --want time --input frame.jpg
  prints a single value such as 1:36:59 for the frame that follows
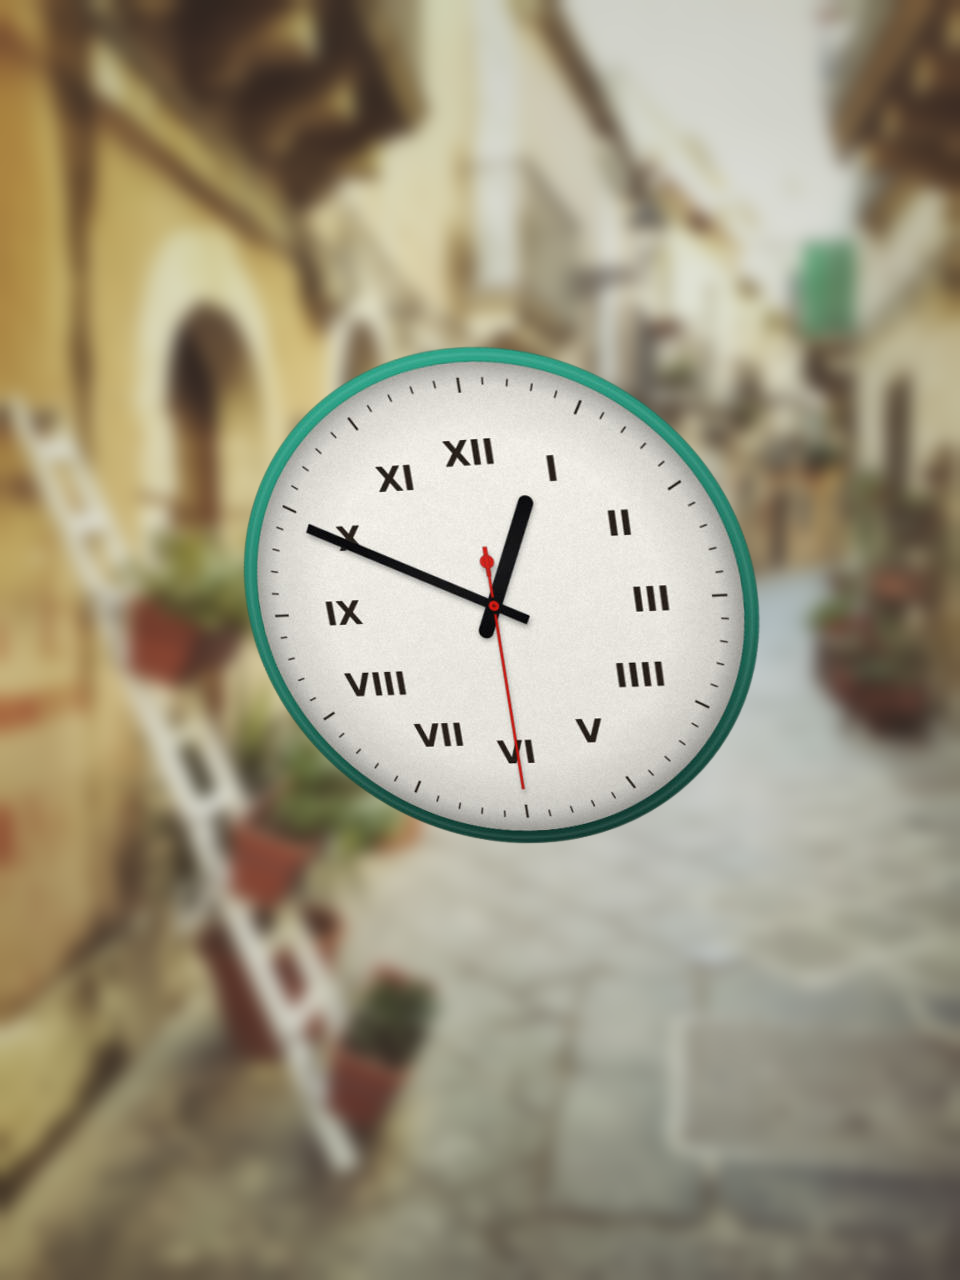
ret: 12:49:30
